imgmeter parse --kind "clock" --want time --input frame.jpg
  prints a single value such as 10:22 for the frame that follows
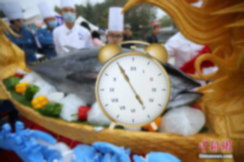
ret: 4:55
